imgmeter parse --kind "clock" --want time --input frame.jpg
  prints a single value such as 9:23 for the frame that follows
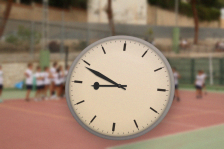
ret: 8:49
